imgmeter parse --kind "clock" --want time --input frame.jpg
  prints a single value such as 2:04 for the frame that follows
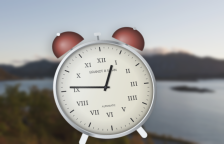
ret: 12:46
